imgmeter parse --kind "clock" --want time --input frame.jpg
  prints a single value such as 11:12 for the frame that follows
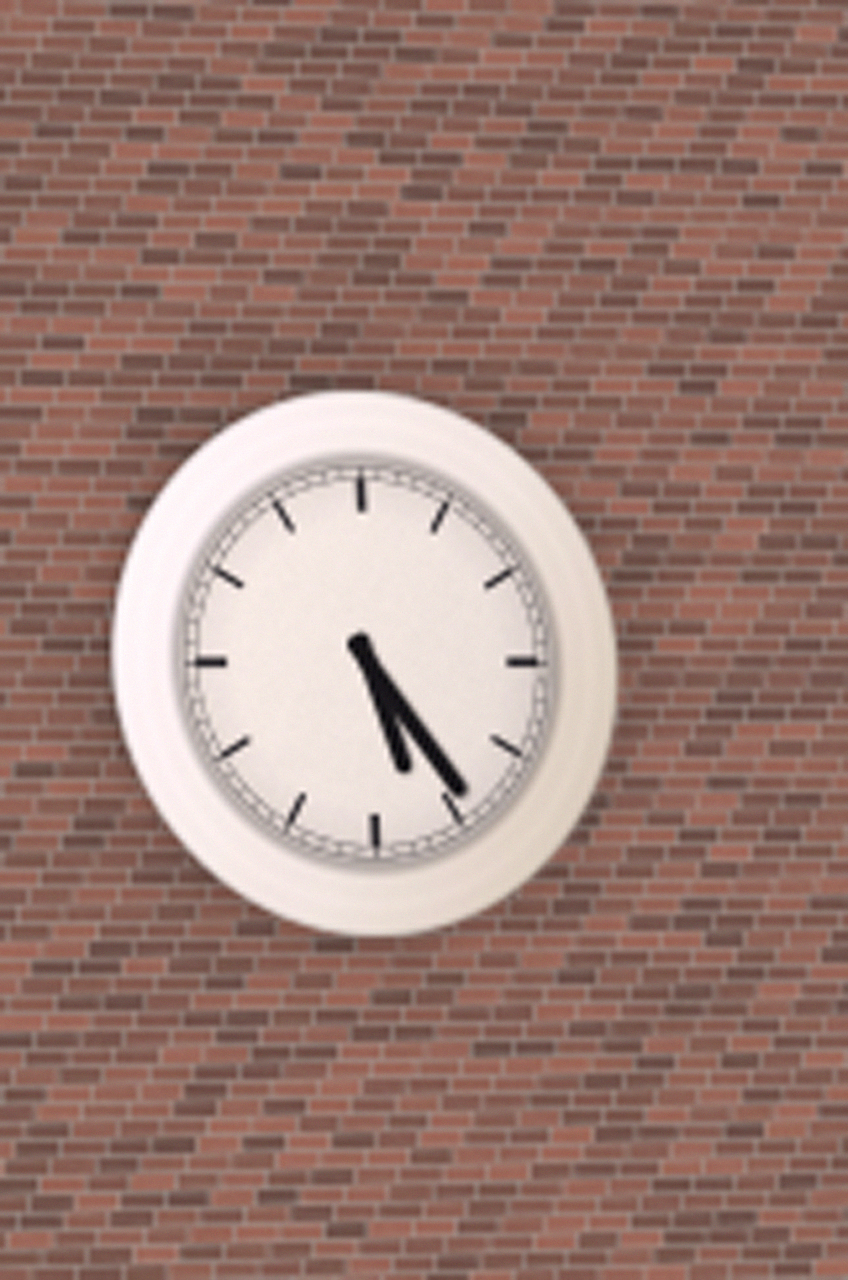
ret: 5:24
